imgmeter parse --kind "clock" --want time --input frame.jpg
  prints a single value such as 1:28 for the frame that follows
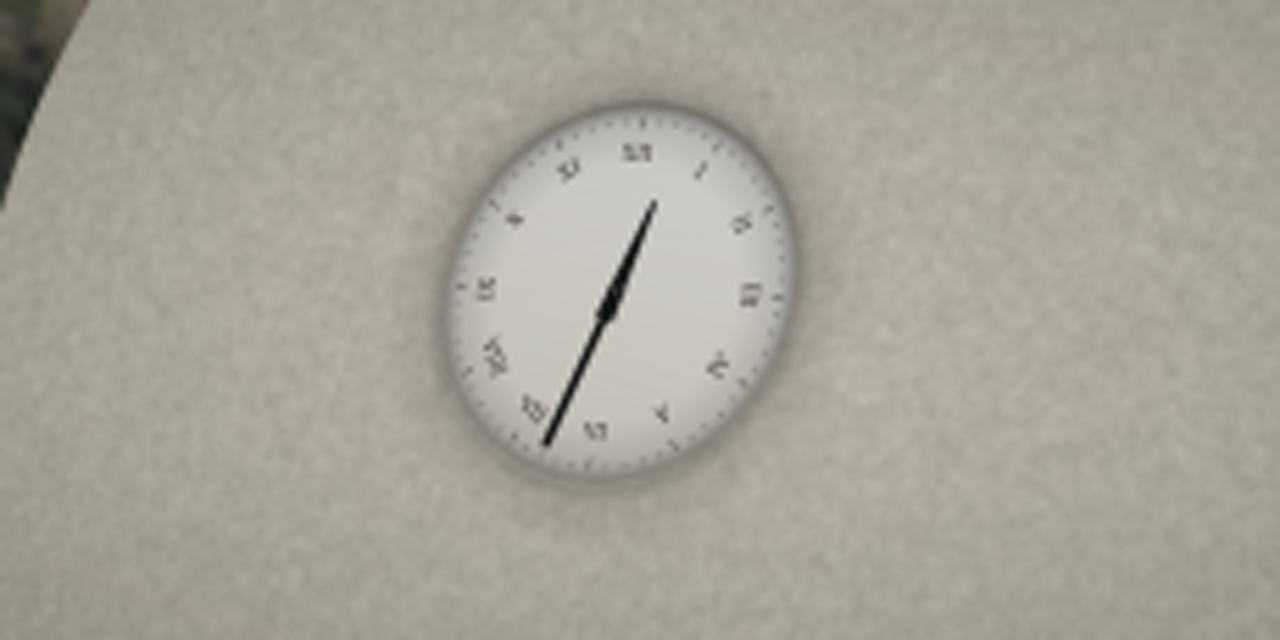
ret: 12:33
